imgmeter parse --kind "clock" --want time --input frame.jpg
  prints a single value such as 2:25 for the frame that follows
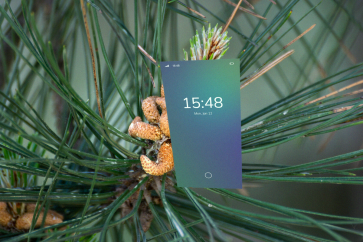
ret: 15:48
